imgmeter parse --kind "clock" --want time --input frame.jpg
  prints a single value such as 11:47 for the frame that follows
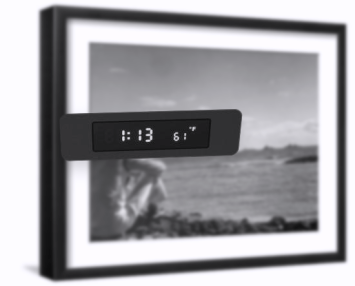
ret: 1:13
